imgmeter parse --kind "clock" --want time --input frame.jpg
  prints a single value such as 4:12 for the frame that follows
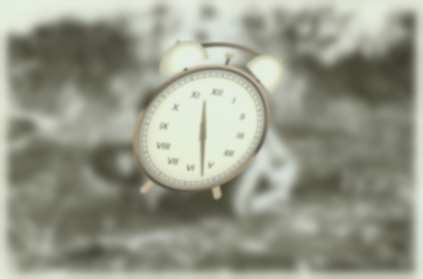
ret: 11:27
